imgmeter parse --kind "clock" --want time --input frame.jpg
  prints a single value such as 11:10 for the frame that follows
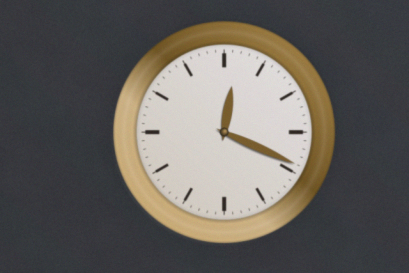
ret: 12:19
